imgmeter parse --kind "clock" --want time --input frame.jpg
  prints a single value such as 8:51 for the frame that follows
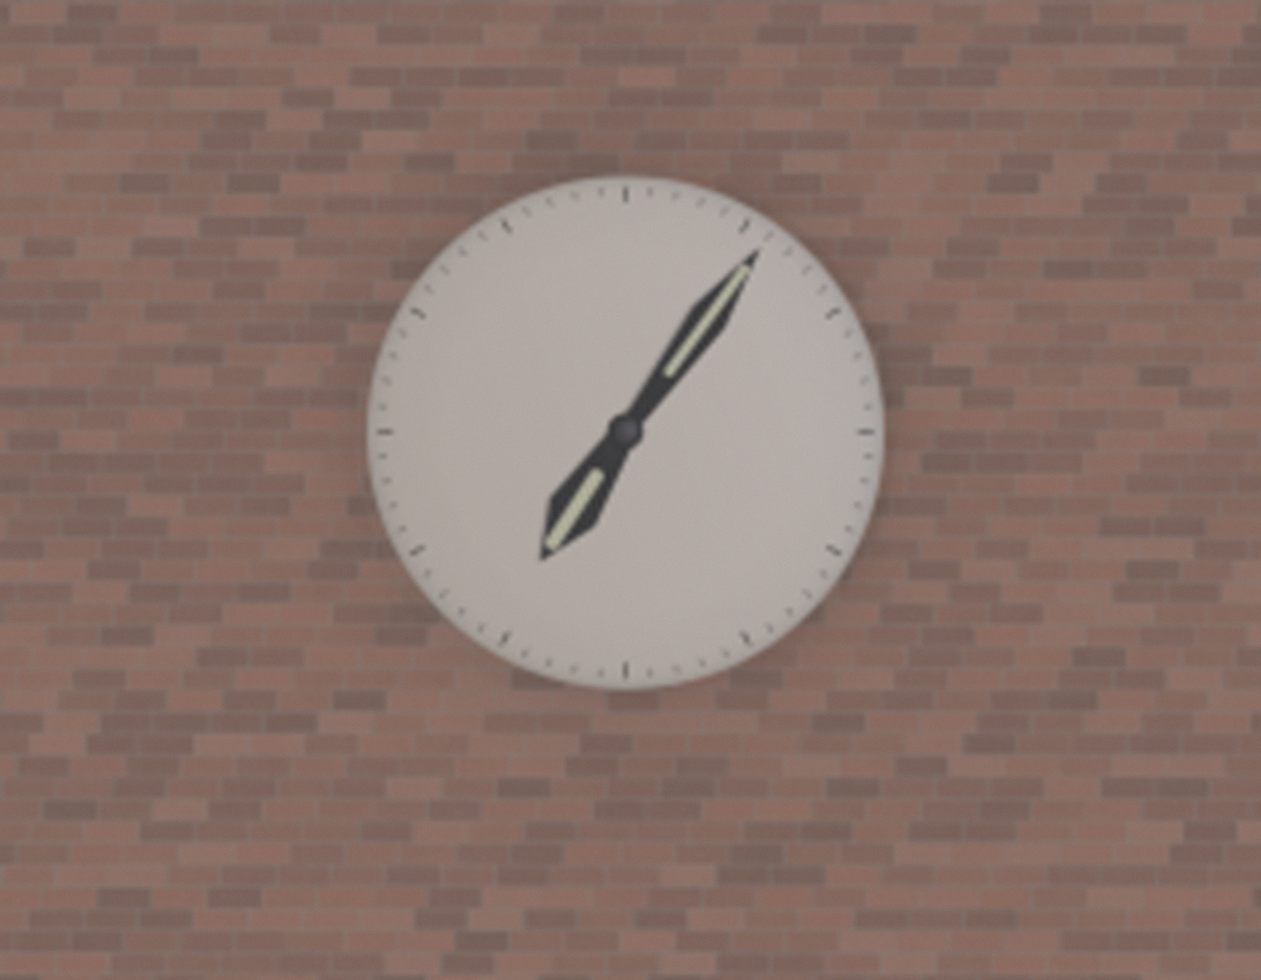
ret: 7:06
